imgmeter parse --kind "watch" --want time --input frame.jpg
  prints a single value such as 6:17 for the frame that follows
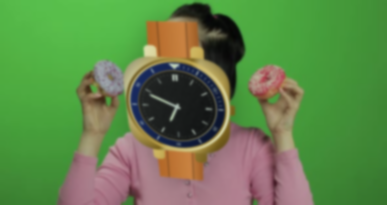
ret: 6:49
